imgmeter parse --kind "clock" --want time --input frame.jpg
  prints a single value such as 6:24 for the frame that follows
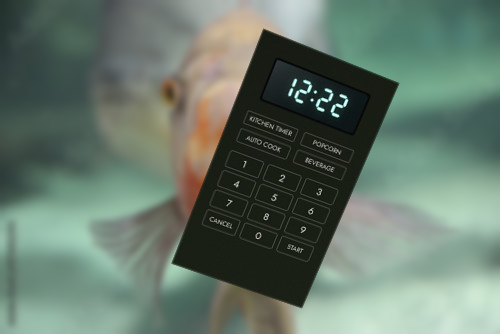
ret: 12:22
